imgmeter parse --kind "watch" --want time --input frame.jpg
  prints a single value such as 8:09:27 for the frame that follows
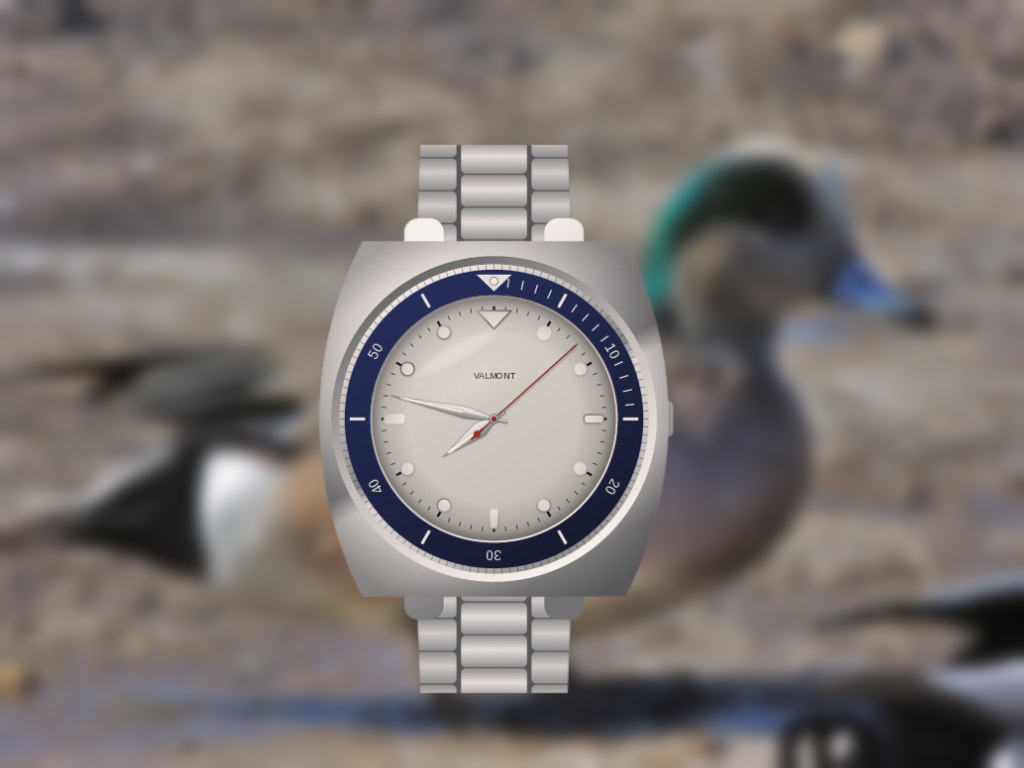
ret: 7:47:08
